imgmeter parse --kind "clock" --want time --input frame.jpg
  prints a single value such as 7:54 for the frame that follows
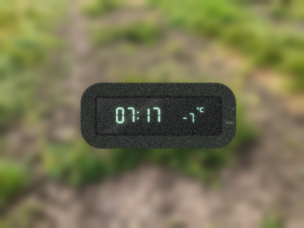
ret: 7:17
